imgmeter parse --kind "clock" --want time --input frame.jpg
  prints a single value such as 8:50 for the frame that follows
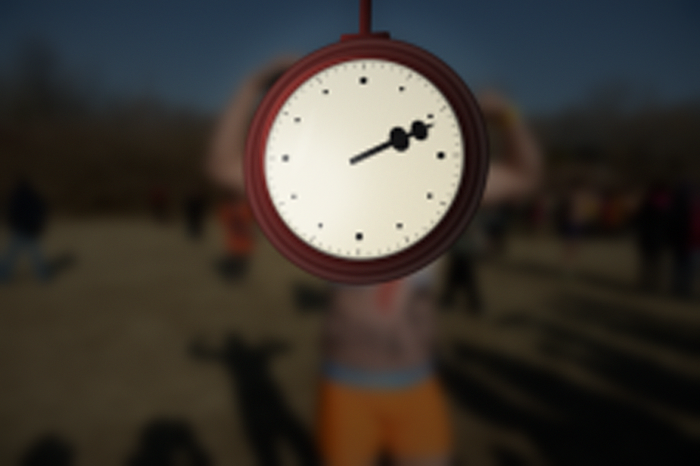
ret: 2:11
